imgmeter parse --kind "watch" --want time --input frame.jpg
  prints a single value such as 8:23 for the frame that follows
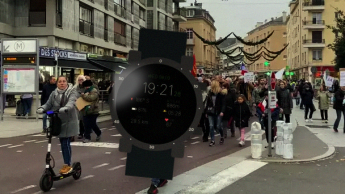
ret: 19:21
